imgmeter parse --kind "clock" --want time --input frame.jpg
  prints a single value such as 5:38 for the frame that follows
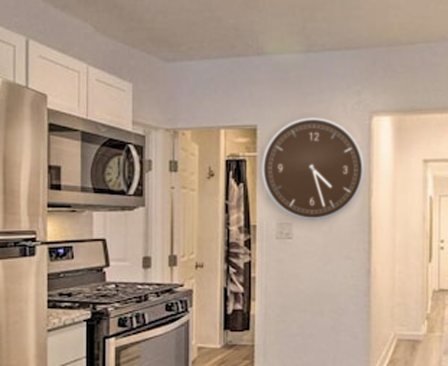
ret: 4:27
